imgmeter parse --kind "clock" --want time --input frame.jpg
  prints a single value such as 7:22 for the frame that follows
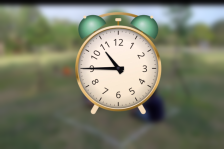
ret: 10:45
